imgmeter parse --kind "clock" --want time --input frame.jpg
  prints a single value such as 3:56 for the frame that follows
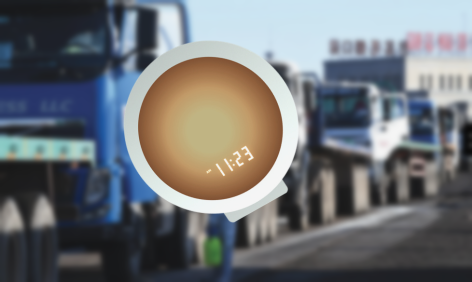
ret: 11:23
